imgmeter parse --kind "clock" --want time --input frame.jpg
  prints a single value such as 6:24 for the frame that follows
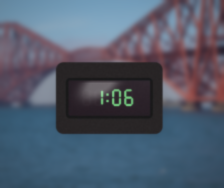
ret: 1:06
